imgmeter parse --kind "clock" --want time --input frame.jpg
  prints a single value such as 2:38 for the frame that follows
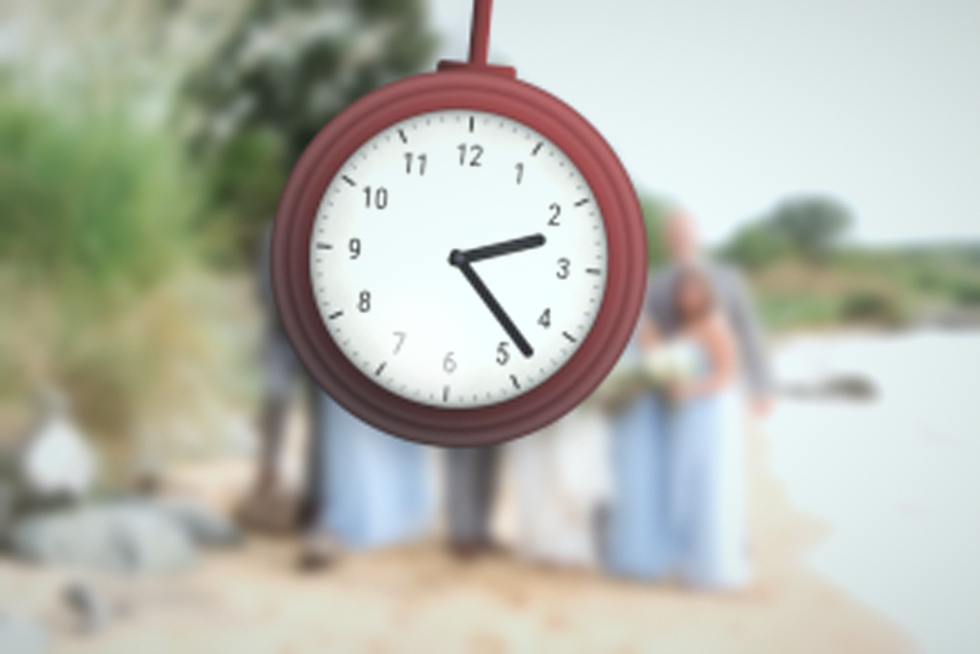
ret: 2:23
